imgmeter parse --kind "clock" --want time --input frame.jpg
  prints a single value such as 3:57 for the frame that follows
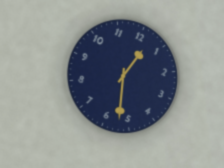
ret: 12:27
